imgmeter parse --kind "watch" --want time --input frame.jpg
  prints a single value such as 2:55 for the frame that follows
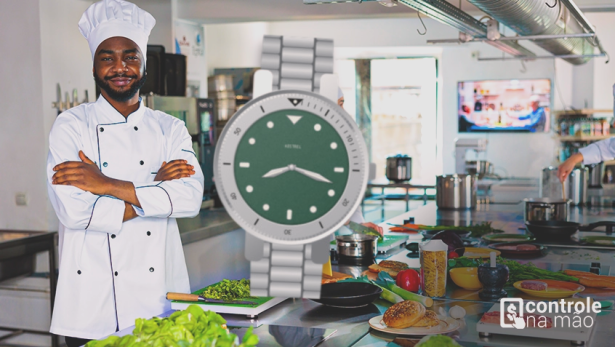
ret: 8:18
